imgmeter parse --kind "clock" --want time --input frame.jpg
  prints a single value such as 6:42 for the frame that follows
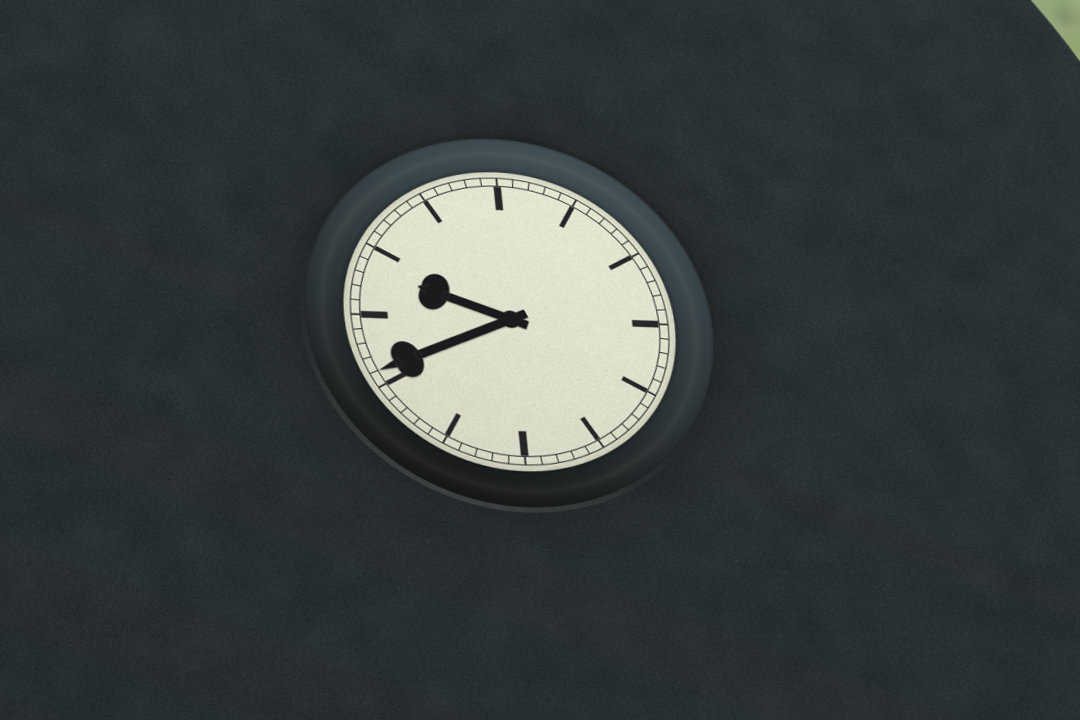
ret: 9:41
